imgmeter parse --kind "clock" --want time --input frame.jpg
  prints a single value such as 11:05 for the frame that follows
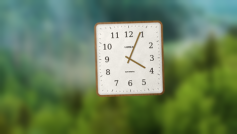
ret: 4:04
